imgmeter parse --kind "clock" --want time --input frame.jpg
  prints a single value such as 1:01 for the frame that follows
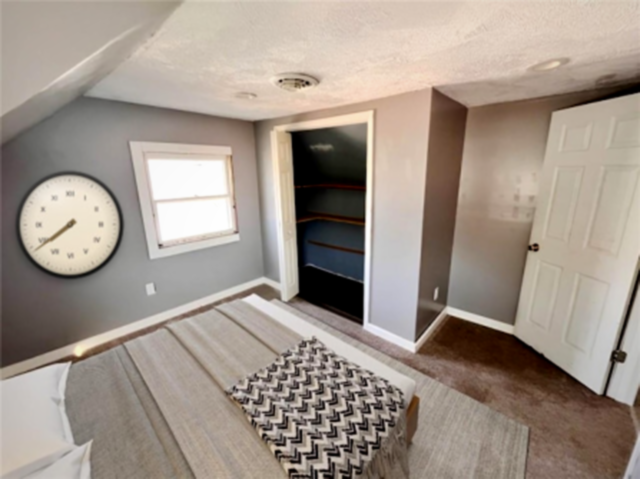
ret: 7:39
